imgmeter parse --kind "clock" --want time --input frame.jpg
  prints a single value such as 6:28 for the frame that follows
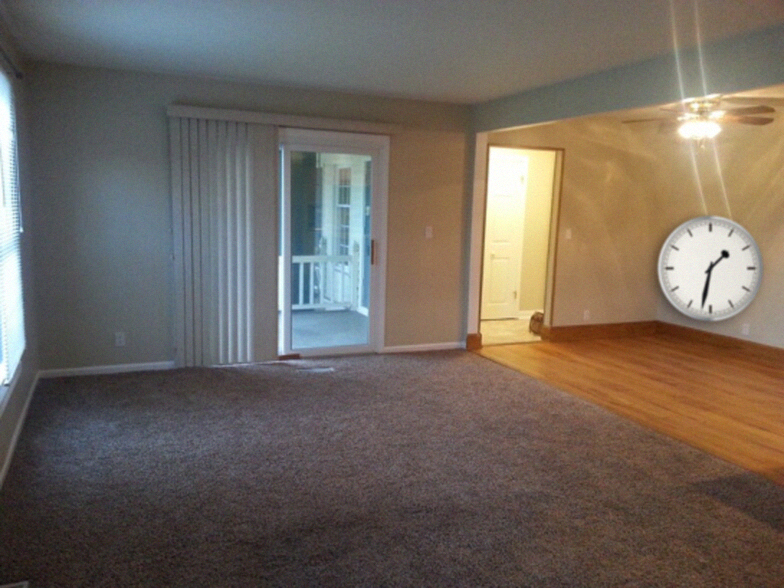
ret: 1:32
